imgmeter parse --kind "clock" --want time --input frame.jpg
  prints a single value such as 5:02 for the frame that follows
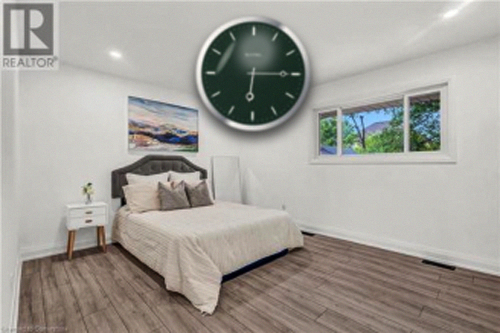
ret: 6:15
